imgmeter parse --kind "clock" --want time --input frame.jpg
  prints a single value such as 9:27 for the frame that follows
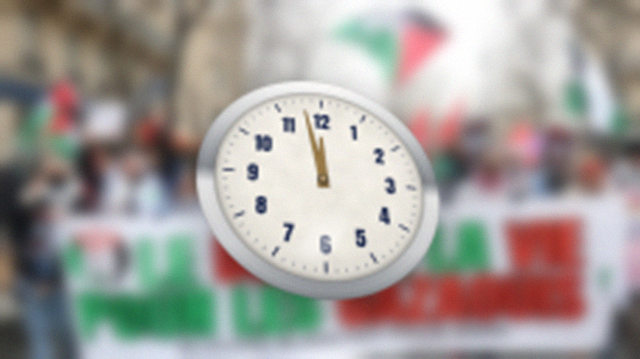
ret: 11:58
